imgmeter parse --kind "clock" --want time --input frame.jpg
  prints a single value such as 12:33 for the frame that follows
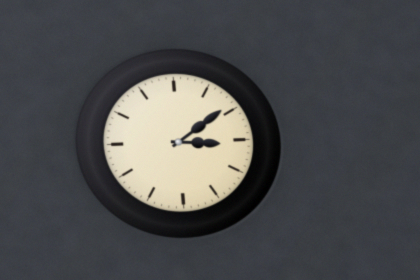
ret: 3:09
